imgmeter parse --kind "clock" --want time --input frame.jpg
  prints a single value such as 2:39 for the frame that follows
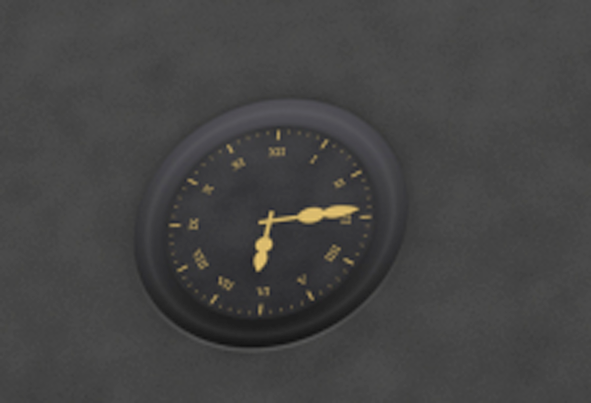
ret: 6:14
